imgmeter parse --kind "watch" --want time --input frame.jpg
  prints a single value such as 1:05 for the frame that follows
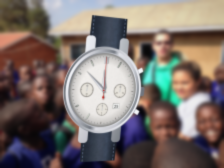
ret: 11:52
